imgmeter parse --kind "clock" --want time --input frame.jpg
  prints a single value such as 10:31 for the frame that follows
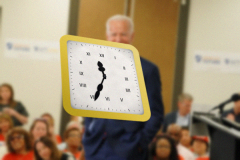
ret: 11:34
